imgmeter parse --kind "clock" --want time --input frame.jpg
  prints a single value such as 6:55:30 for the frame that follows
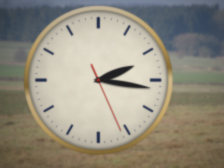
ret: 2:16:26
